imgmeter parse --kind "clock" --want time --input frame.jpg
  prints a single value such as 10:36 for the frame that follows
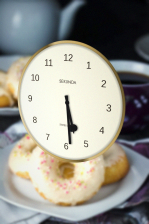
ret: 5:29
